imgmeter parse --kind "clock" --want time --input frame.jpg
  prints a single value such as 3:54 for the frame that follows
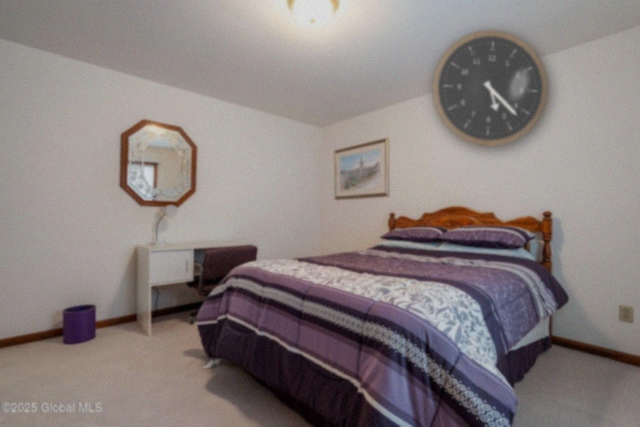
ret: 5:22
